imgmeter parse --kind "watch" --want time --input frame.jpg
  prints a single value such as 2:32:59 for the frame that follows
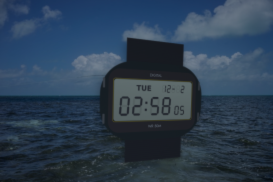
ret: 2:58:05
